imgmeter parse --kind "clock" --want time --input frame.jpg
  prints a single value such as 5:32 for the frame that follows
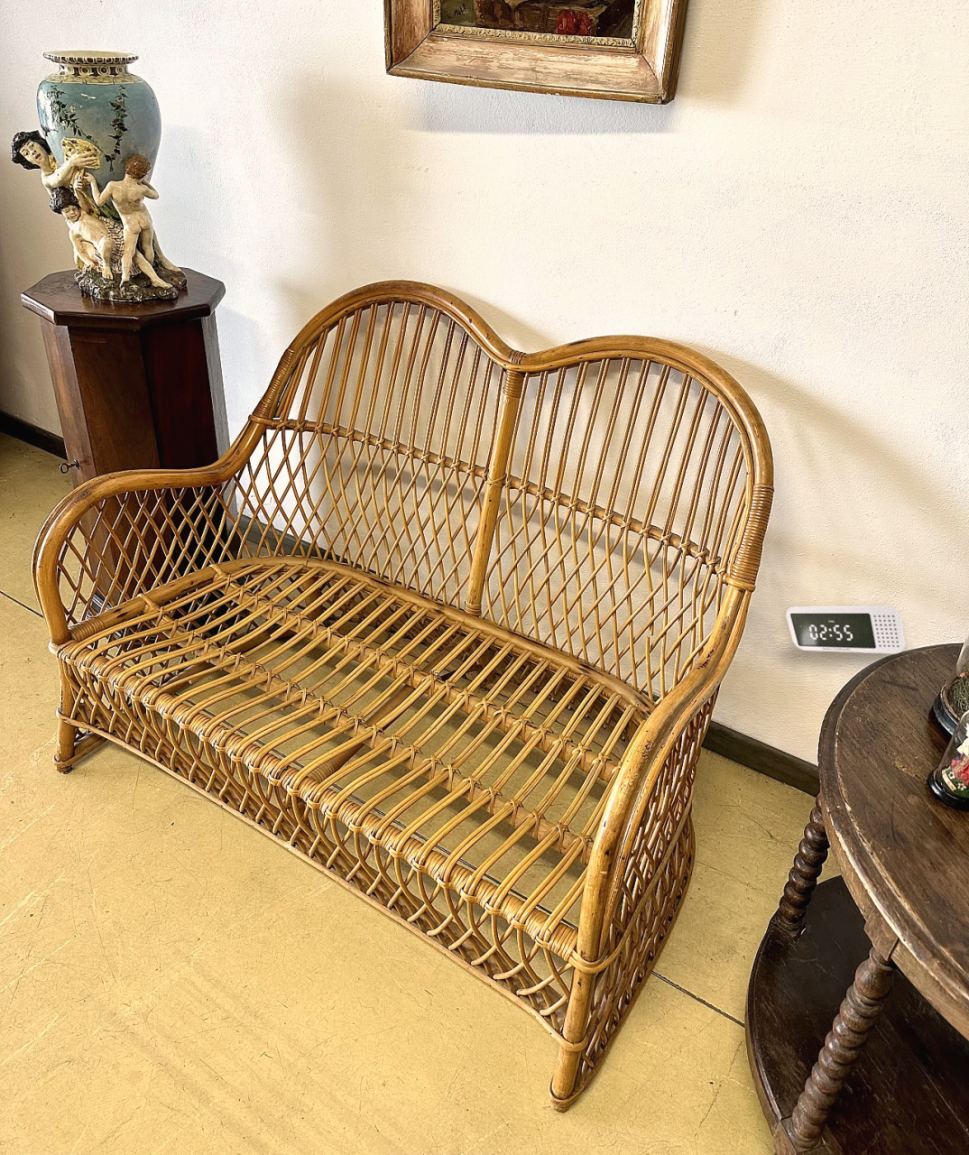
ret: 2:55
